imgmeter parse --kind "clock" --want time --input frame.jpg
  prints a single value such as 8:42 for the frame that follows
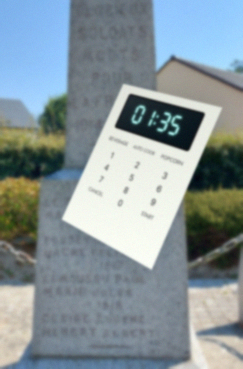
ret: 1:35
